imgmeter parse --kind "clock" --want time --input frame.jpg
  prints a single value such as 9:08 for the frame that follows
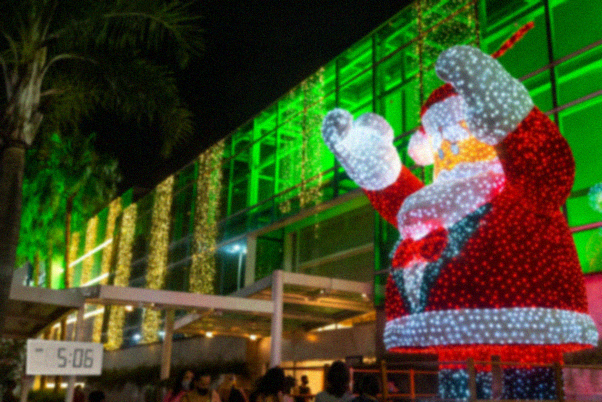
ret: 5:06
